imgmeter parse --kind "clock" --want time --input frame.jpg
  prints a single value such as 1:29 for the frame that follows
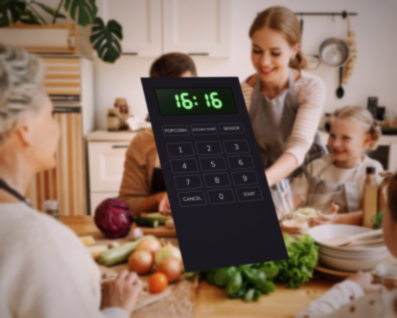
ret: 16:16
